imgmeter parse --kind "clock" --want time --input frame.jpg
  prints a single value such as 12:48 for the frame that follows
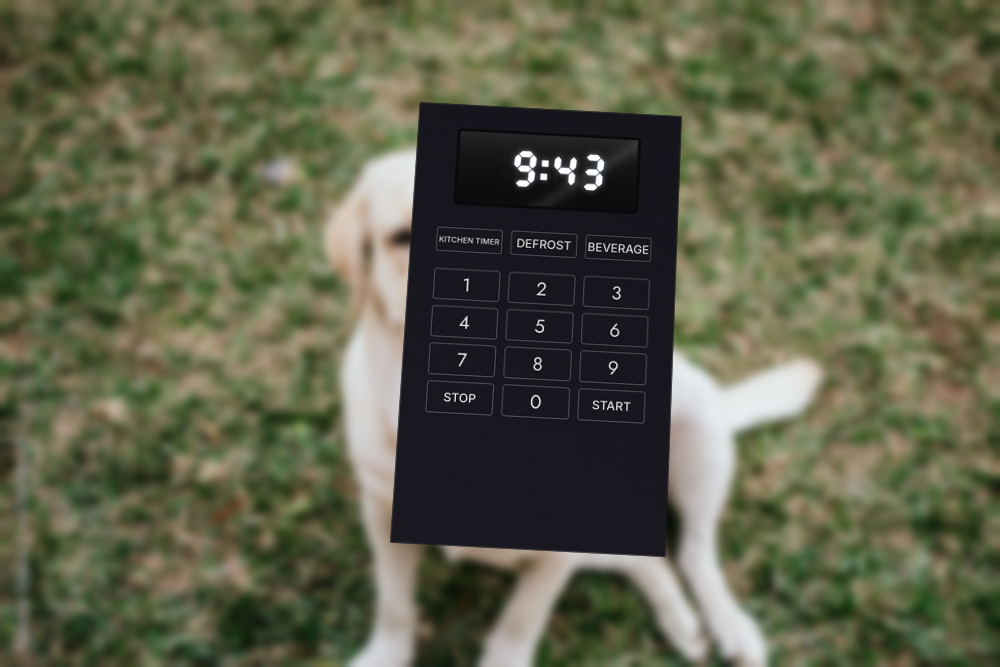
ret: 9:43
